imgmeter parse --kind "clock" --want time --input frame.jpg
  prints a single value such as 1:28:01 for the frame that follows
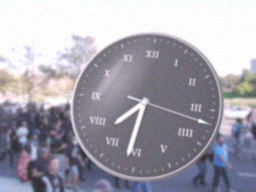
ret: 7:31:17
